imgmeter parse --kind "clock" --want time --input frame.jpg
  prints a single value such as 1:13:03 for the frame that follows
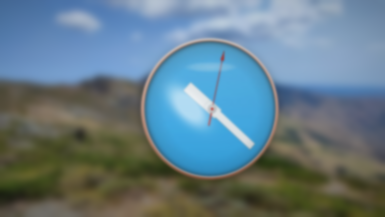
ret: 10:22:02
